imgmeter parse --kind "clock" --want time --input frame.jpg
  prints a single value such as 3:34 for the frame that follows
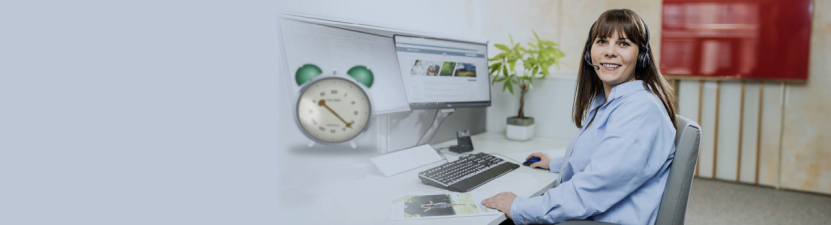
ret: 10:22
